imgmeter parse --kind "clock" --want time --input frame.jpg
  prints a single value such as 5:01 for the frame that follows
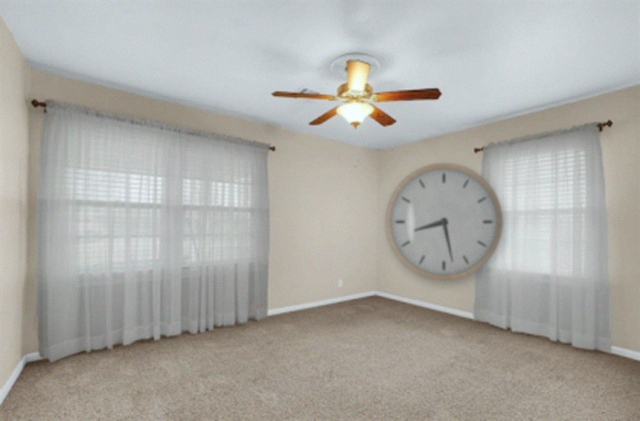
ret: 8:28
